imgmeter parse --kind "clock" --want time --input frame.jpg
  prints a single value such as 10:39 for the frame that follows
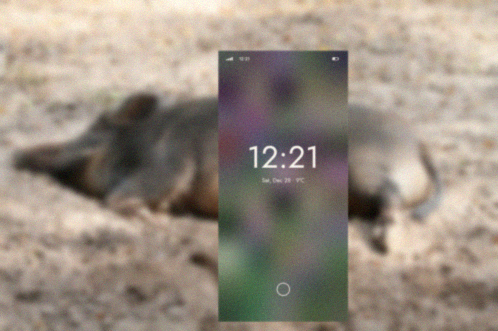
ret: 12:21
